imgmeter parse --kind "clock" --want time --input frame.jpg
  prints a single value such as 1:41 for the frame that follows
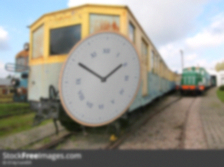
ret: 1:50
